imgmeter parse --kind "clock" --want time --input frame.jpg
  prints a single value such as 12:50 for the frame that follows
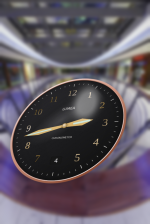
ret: 2:43
